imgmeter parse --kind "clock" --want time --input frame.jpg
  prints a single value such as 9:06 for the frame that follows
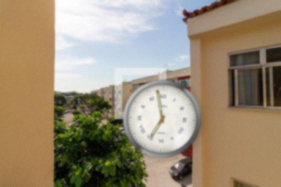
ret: 6:58
